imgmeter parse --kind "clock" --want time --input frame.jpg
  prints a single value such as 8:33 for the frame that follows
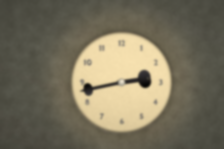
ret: 2:43
